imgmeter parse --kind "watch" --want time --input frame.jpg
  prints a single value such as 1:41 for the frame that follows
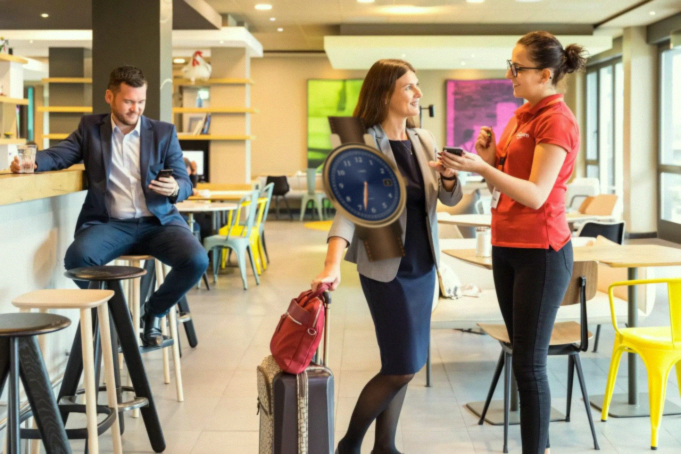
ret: 6:33
